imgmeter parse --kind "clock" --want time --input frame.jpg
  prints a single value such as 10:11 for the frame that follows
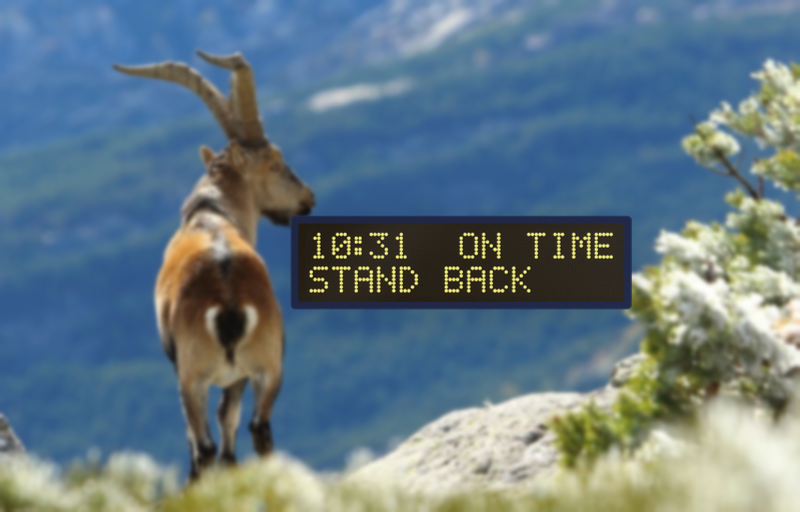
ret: 10:31
